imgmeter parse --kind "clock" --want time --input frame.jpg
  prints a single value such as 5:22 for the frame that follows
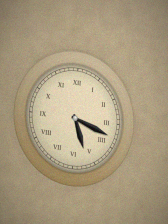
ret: 5:18
